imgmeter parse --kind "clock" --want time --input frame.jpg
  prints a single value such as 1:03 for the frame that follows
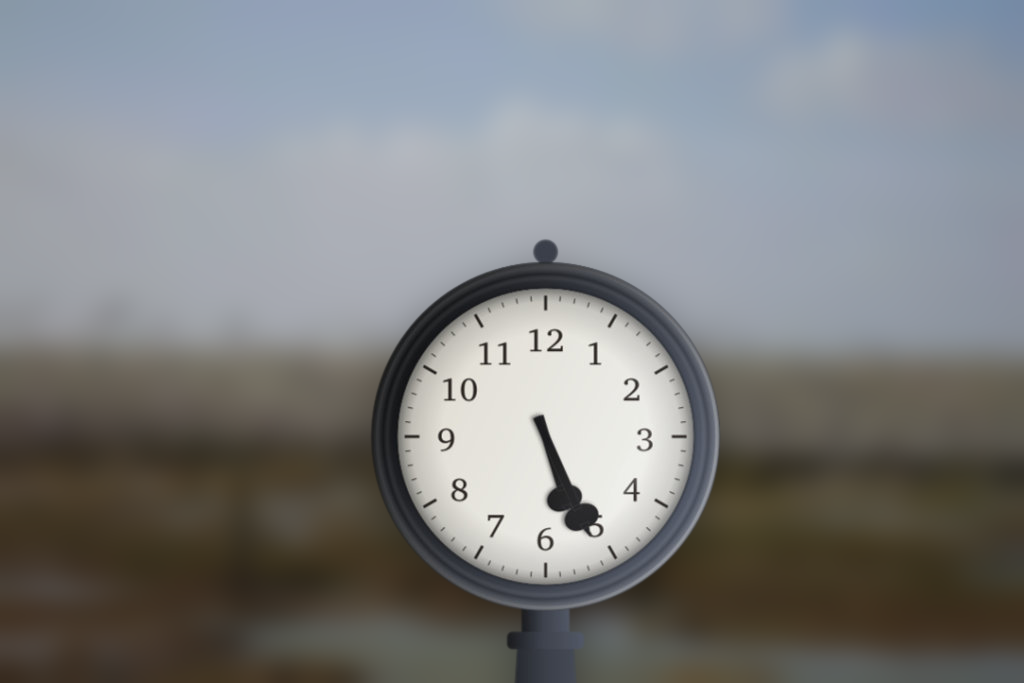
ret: 5:26
